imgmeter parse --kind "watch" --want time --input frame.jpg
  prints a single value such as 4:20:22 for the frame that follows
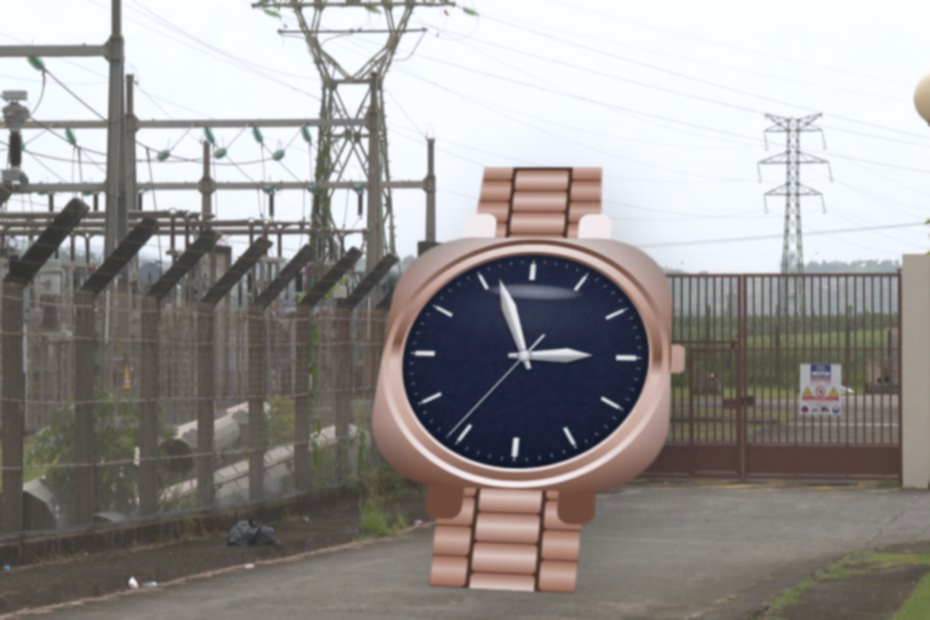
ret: 2:56:36
